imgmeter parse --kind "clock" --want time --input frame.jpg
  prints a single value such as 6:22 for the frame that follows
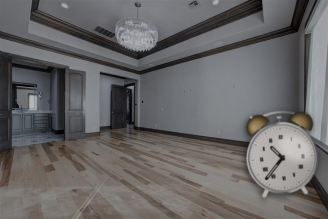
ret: 10:37
